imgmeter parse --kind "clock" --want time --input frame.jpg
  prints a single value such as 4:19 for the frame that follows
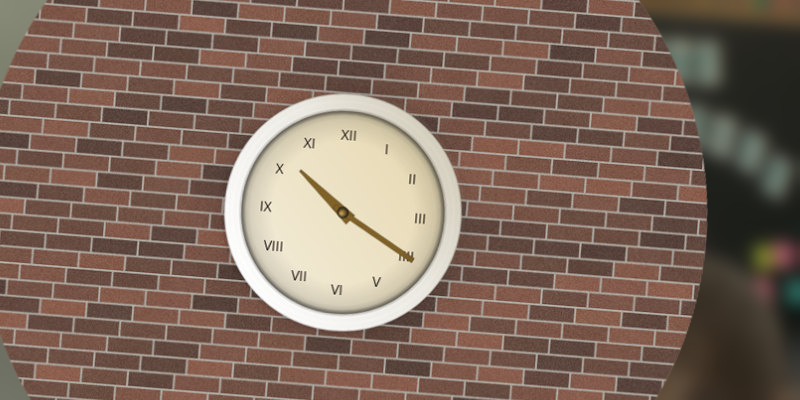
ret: 10:20
